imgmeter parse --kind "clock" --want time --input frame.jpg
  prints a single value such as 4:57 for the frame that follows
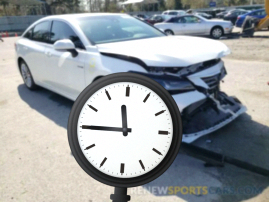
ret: 11:45
